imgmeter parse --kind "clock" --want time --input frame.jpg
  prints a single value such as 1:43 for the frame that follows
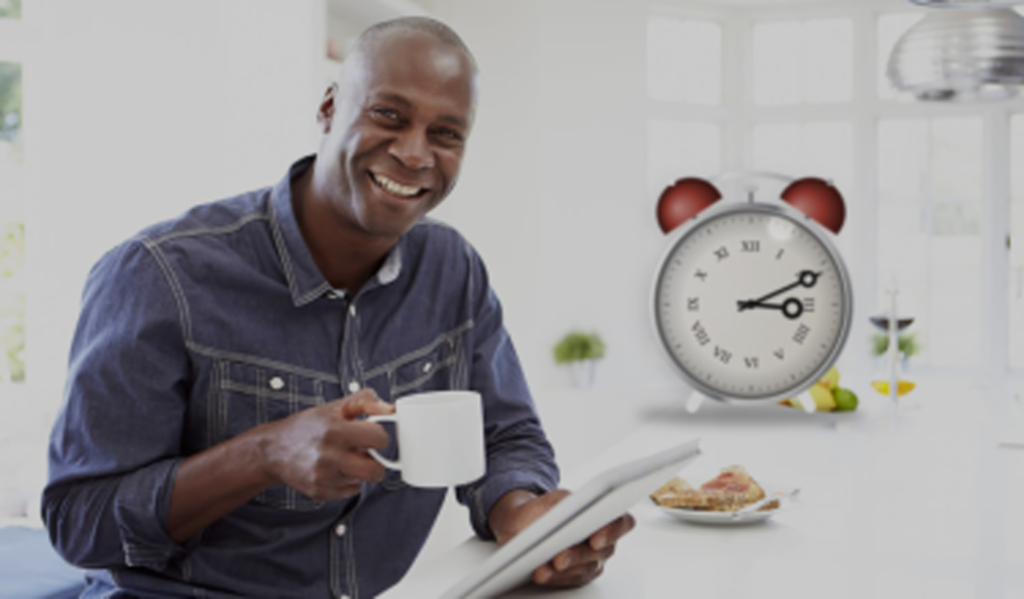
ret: 3:11
